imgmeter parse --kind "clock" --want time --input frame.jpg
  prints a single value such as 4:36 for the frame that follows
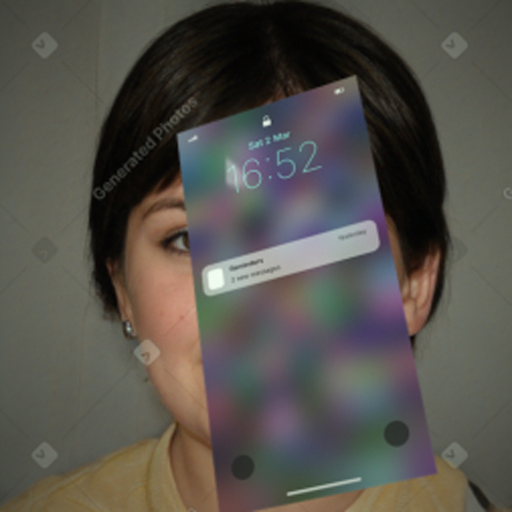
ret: 16:52
